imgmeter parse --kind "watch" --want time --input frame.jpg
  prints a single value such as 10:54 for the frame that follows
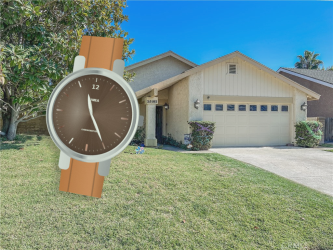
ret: 11:25
